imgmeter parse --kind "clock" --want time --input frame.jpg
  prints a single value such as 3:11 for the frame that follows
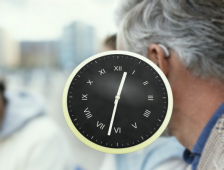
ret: 12:32
